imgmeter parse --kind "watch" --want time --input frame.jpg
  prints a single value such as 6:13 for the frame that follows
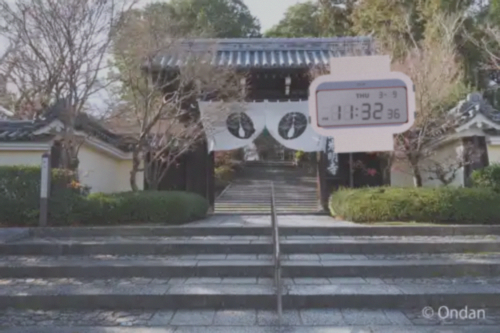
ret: 11:32
